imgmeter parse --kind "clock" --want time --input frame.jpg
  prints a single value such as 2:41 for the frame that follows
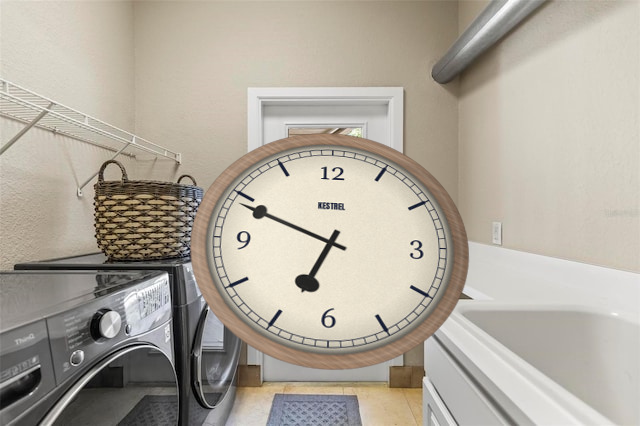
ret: 6:49
